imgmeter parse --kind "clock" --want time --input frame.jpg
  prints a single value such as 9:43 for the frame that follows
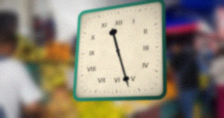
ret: 11:27
